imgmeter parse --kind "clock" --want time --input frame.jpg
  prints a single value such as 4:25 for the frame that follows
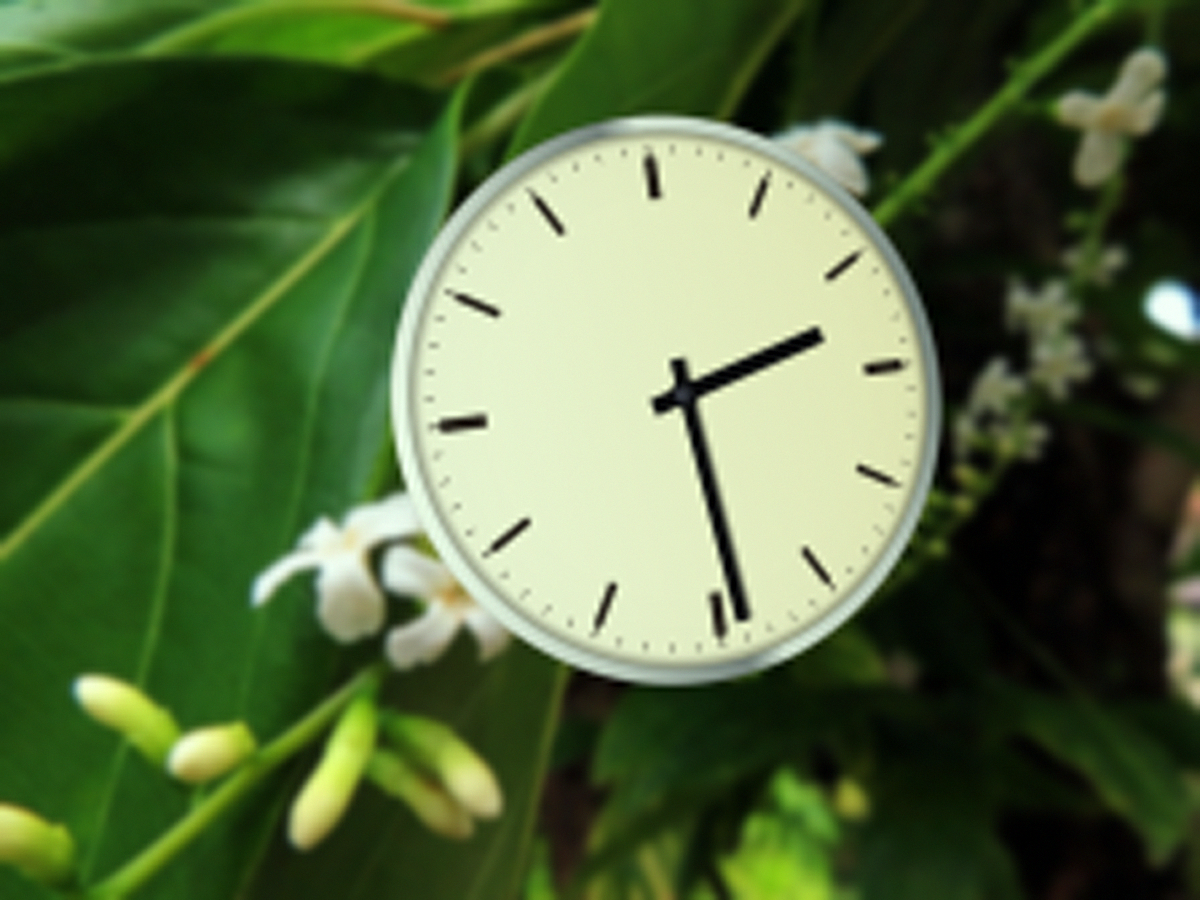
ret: 2:29
